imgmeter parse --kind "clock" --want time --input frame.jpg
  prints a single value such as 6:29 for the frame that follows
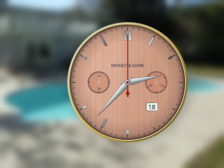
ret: 2:37
